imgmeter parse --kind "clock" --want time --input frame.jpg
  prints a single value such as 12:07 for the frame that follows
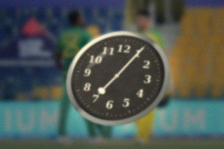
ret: 7:05
